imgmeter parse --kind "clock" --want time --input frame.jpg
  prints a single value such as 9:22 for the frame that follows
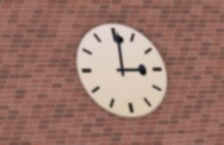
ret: 3:01
